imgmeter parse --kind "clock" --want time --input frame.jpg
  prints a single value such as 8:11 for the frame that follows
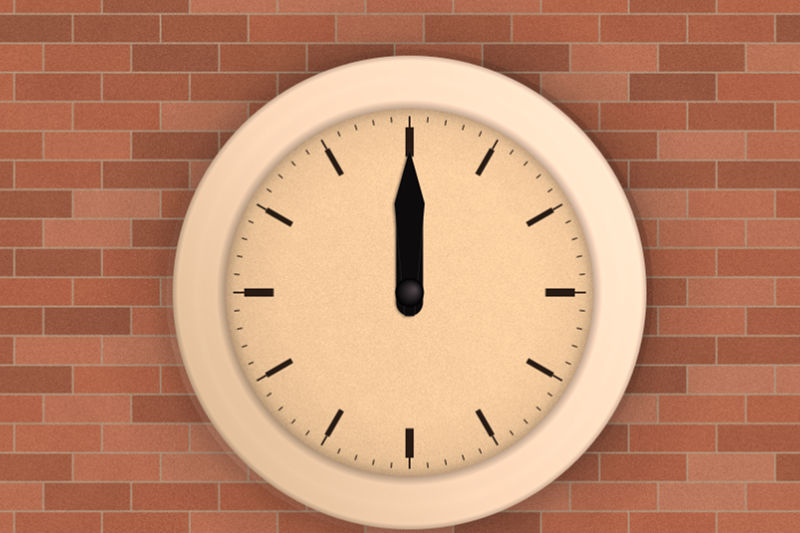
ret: 12:00
